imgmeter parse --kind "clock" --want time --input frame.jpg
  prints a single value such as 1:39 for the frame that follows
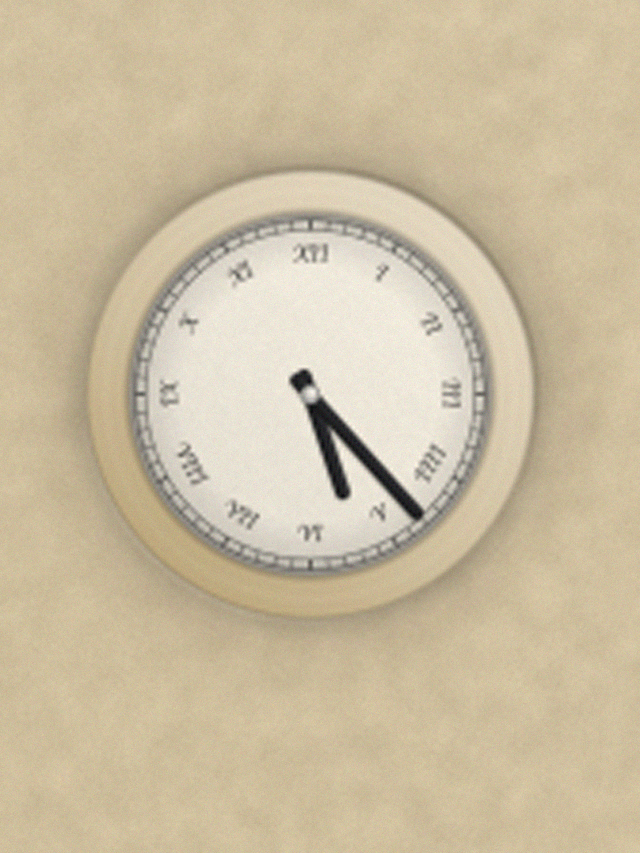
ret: 5:23
